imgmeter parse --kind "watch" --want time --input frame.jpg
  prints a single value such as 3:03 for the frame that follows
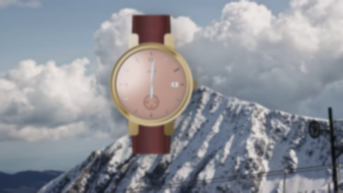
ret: 6:01
